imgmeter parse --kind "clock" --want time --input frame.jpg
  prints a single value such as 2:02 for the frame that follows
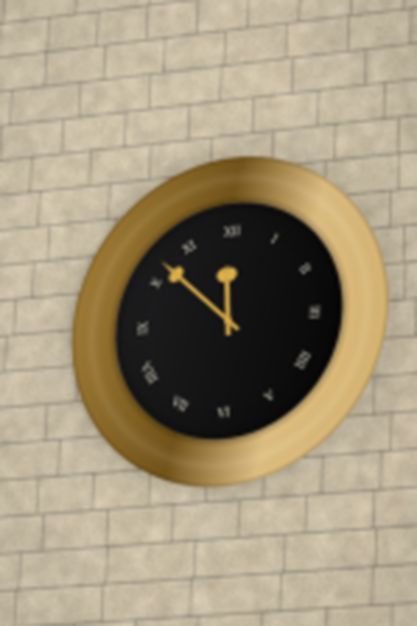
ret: 11:52
